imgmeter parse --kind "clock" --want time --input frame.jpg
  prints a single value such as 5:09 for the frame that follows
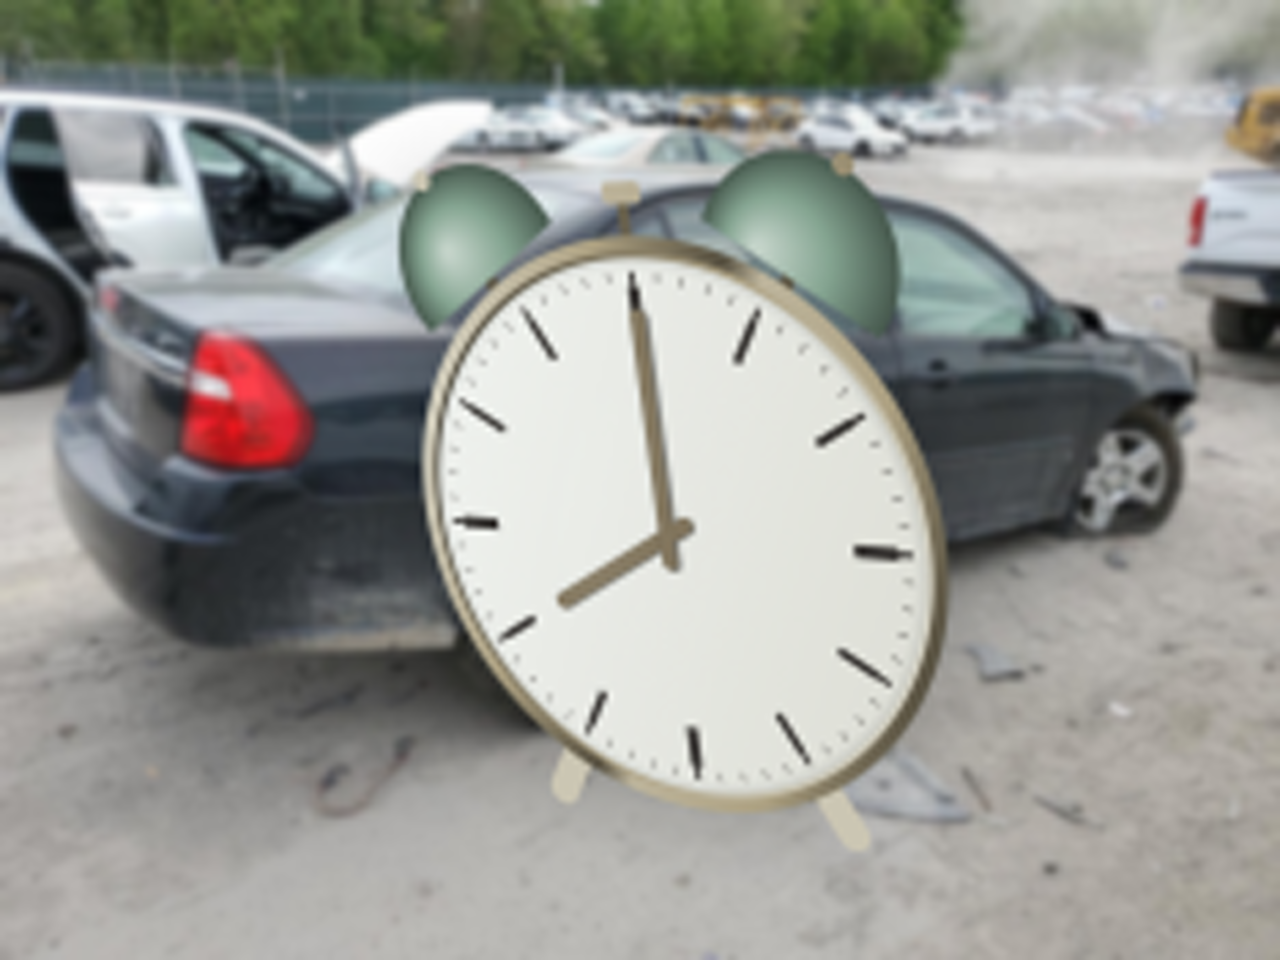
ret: 8:00
